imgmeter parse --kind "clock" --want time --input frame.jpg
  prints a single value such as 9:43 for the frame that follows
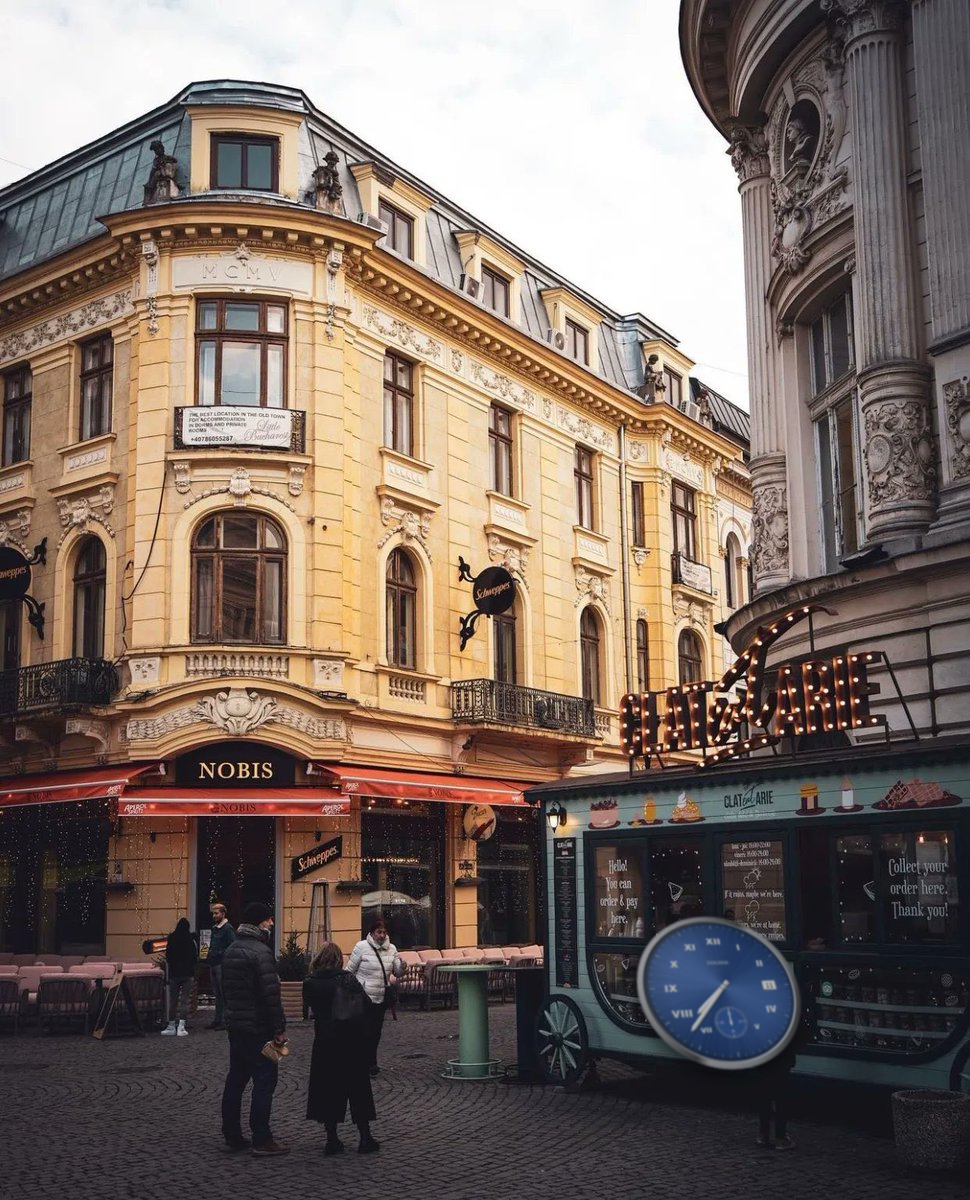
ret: 7:37
